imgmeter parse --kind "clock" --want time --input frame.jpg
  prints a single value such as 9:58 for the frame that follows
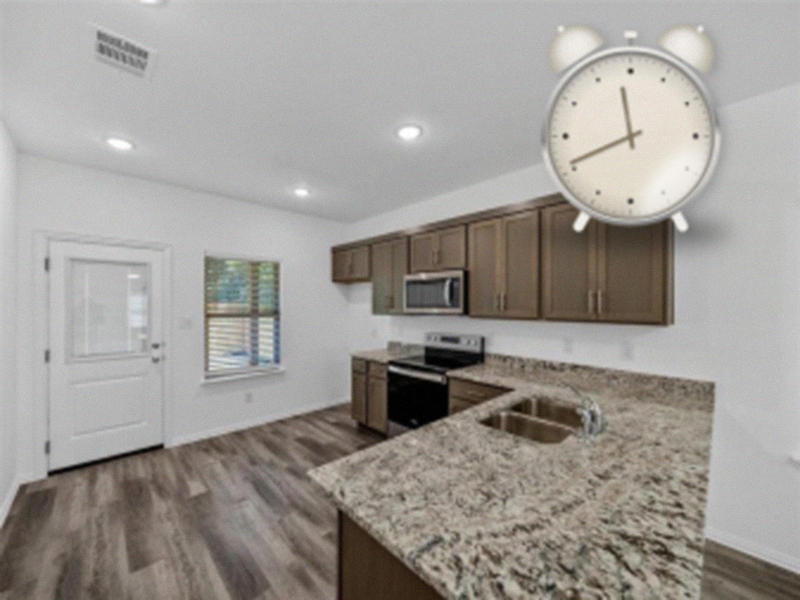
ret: 11:41
